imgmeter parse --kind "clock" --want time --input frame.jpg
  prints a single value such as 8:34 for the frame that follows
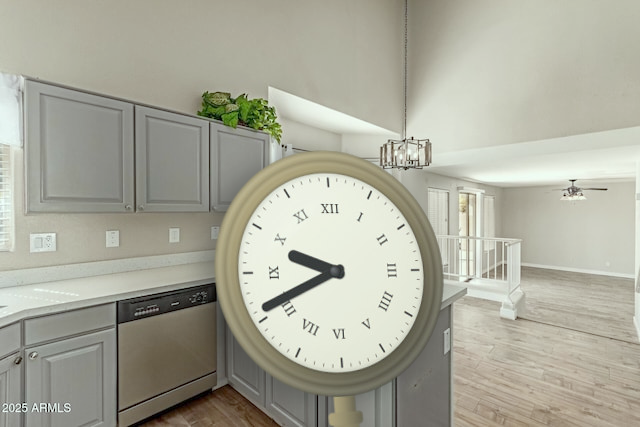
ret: 9:41
